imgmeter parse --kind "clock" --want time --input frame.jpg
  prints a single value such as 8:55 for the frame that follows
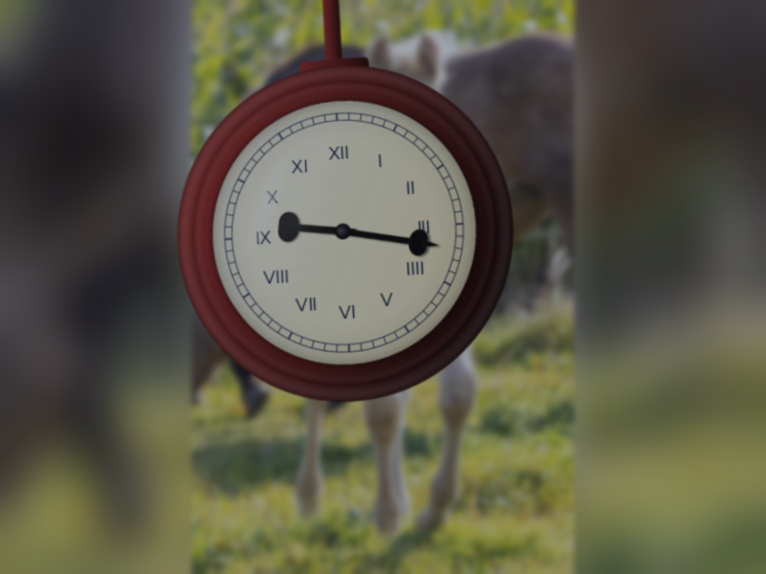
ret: 9:17
